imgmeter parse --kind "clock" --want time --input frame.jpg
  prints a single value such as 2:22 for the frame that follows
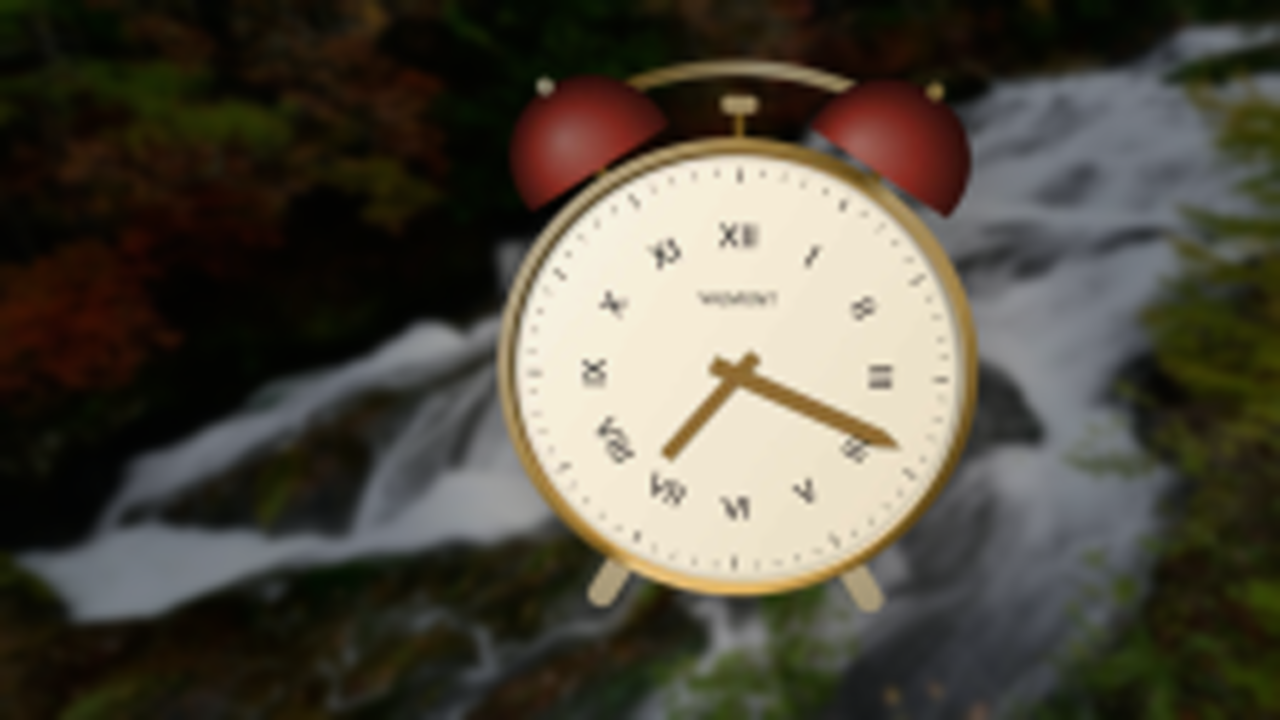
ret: 7:19
